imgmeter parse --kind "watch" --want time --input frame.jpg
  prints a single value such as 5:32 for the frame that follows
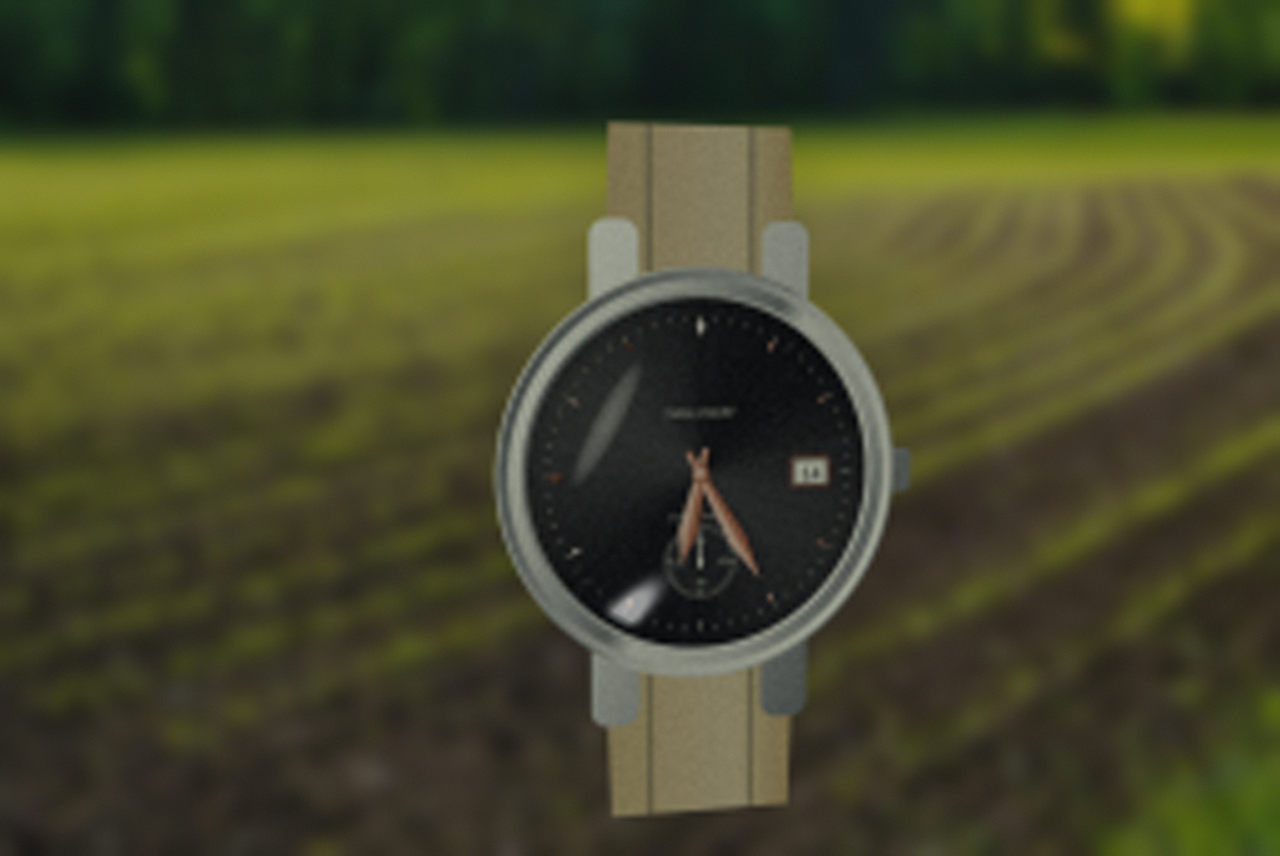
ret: 6:25
